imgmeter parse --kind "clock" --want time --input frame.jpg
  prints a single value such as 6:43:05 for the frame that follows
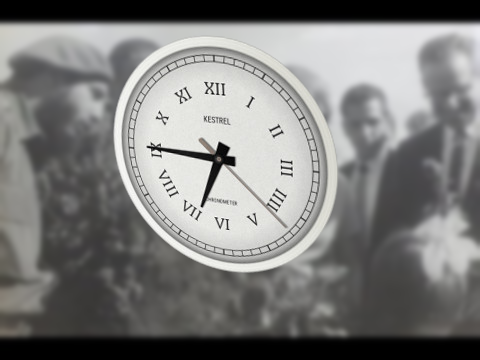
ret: 6:45:22
